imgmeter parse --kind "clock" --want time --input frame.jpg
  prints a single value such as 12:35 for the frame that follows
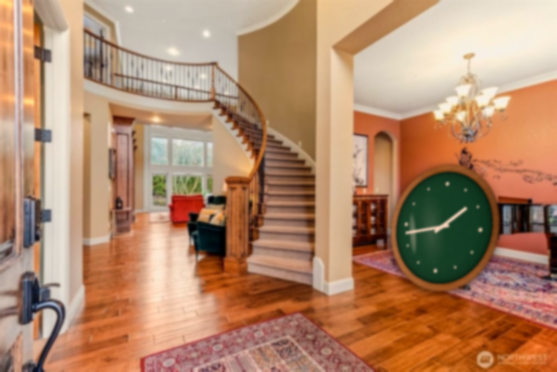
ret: 1:43
